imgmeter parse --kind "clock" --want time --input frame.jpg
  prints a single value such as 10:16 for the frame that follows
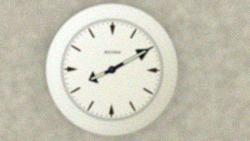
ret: 8:10
